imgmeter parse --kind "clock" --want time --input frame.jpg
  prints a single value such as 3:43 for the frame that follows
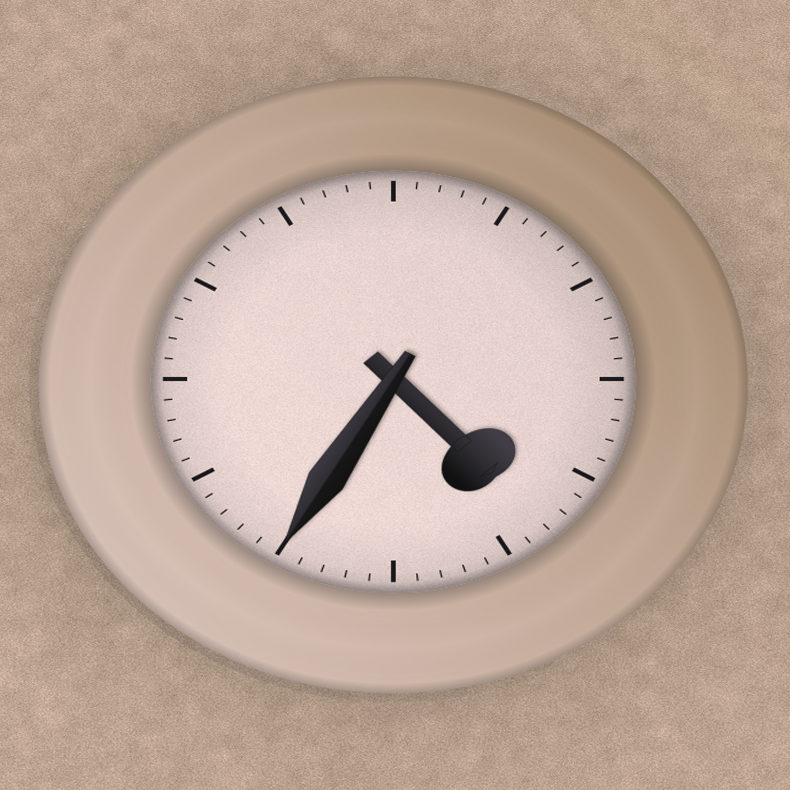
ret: 4:35
